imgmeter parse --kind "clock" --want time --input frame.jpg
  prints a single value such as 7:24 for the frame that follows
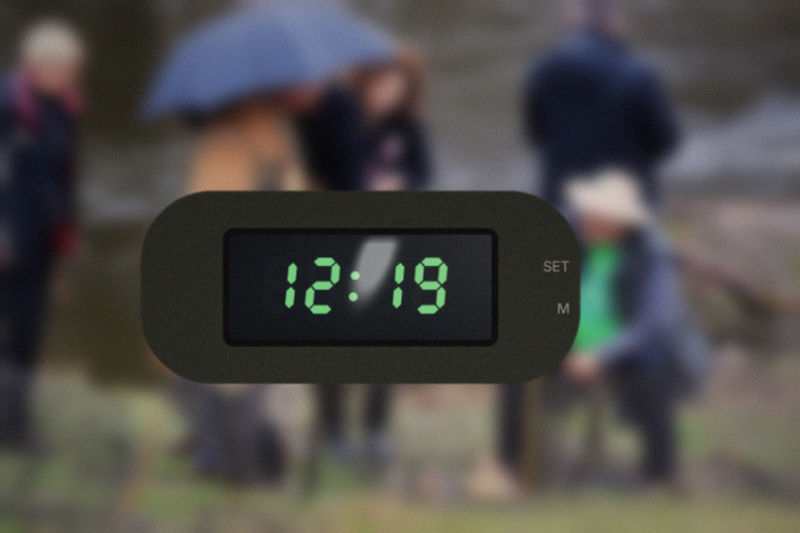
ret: 12:19
